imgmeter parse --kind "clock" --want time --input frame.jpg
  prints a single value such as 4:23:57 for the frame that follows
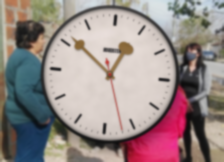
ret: 12:51:27
